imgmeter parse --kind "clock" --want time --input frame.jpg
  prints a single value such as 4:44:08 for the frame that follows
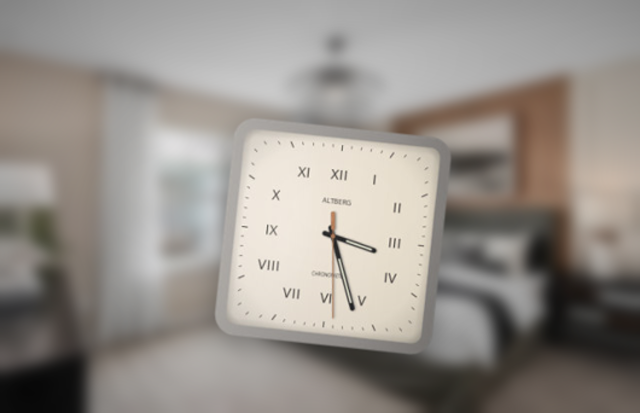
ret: 3:26:29
